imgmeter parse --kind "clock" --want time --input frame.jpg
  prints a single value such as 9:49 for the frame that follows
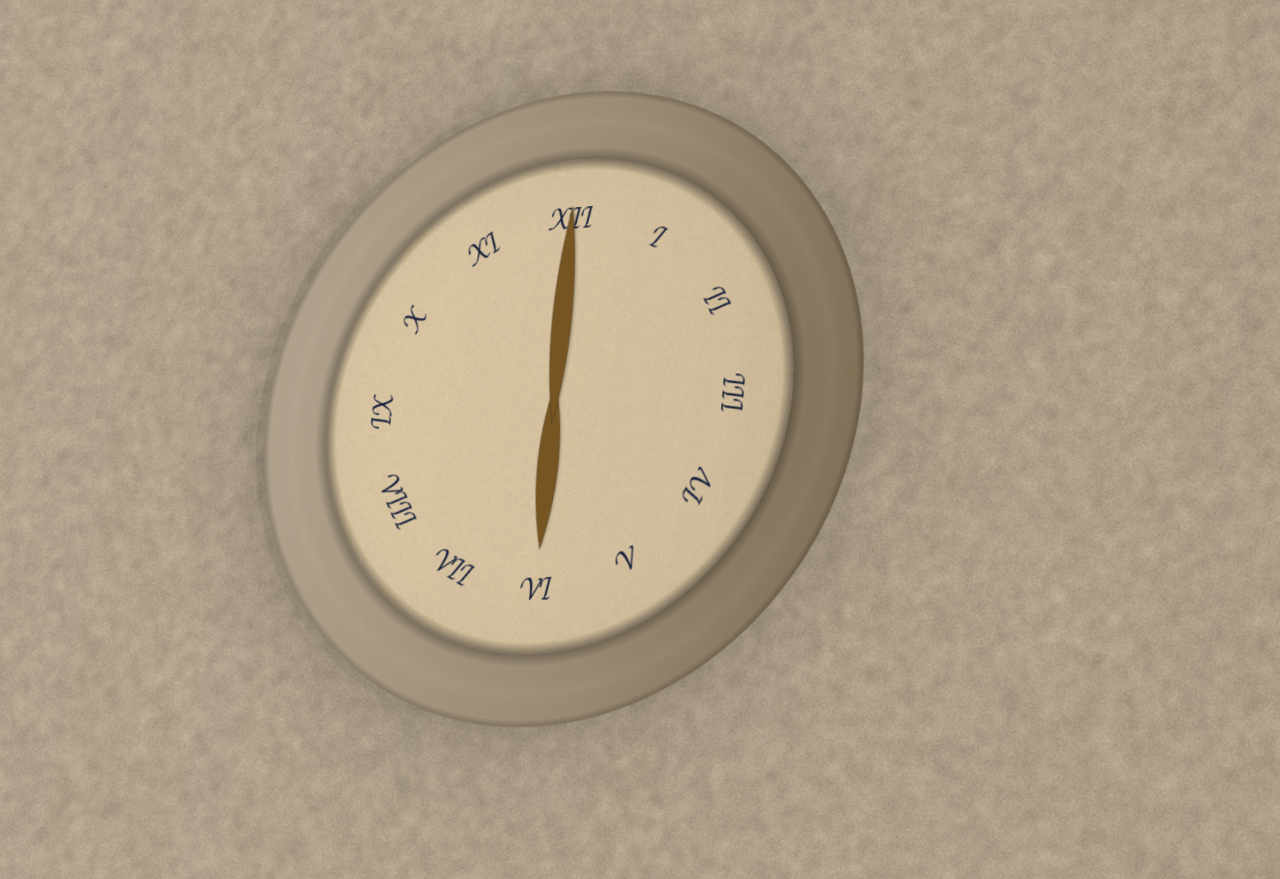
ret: 6:00
